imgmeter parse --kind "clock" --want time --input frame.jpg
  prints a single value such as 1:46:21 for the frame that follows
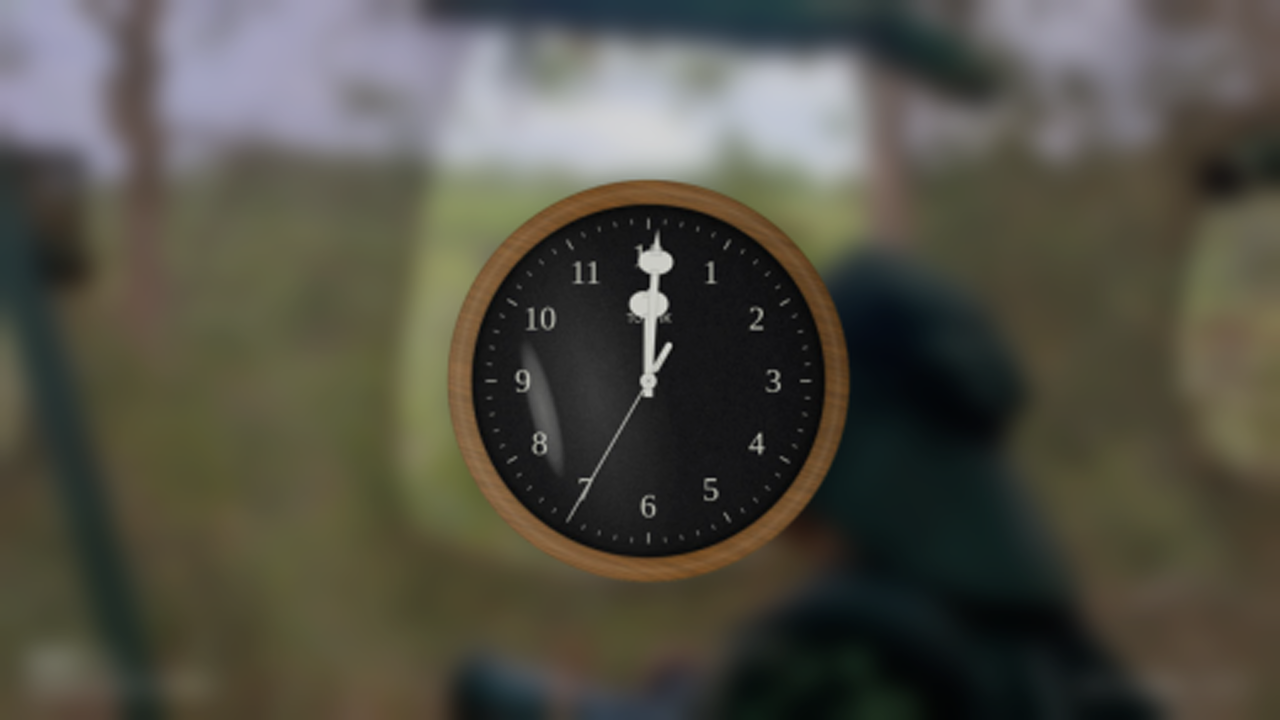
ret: 12:00:35
